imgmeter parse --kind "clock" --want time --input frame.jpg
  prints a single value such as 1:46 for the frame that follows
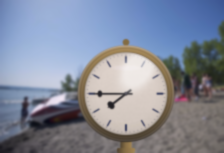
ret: 7:45
